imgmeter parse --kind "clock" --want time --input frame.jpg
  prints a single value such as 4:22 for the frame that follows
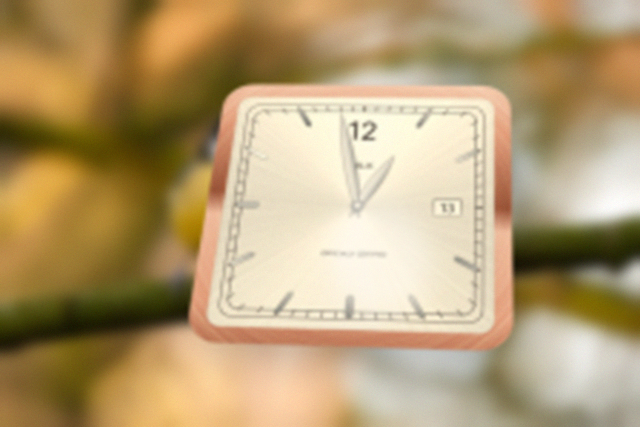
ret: 12:58
